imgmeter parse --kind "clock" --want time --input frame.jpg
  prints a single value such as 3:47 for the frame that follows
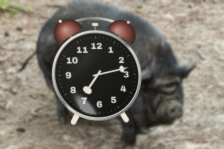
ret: 7:13
